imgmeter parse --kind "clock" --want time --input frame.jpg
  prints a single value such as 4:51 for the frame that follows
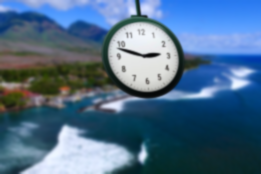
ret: 2:48
